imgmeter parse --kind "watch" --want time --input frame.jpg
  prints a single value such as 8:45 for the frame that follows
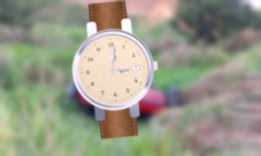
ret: 3:01
